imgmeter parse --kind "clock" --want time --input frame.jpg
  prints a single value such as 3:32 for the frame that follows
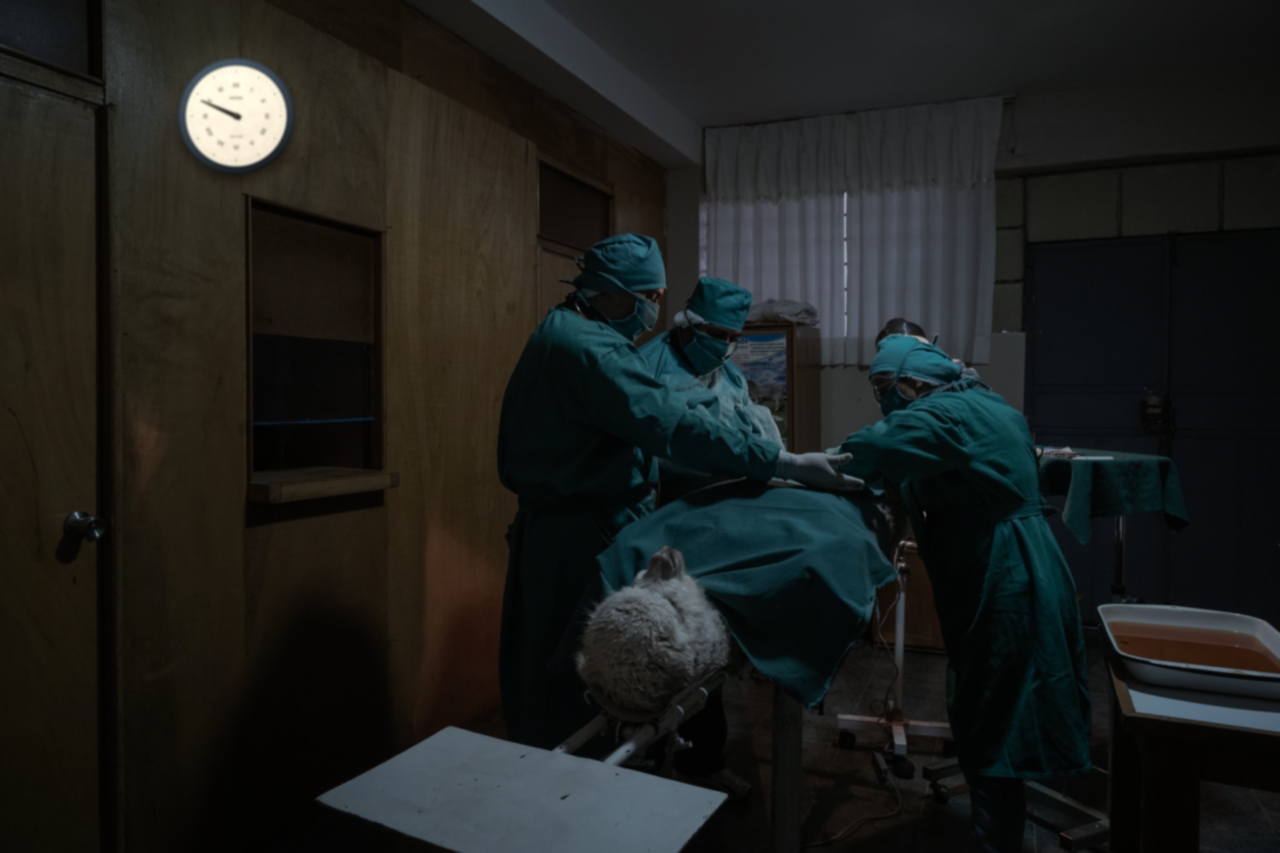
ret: 9:49
